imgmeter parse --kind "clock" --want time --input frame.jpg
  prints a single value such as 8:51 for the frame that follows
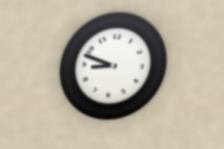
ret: 8:48
